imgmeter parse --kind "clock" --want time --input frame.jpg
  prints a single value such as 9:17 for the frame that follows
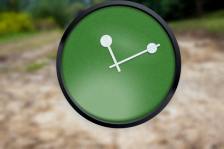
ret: 11:11
